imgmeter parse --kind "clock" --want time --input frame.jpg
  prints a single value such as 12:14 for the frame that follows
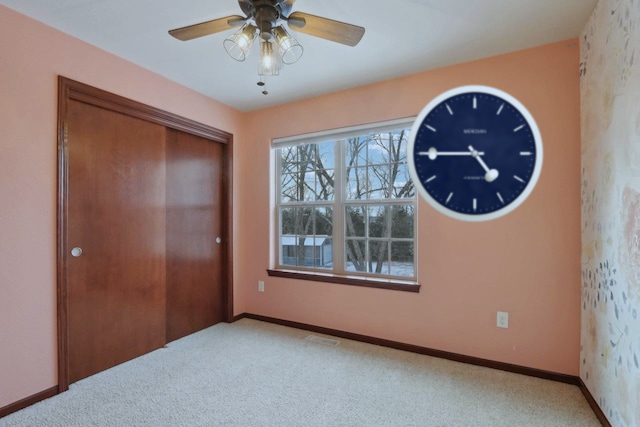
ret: 4:45
